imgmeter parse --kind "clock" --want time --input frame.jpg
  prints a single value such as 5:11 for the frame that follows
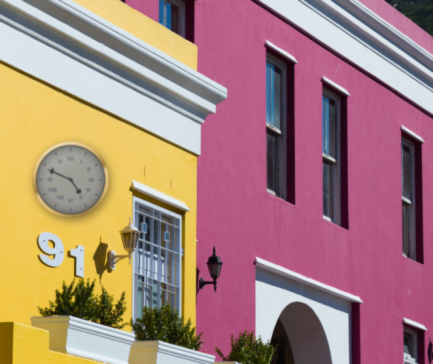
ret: 4:49
